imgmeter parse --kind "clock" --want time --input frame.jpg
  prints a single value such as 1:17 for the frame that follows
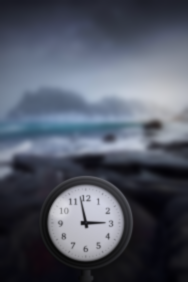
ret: 2:58
